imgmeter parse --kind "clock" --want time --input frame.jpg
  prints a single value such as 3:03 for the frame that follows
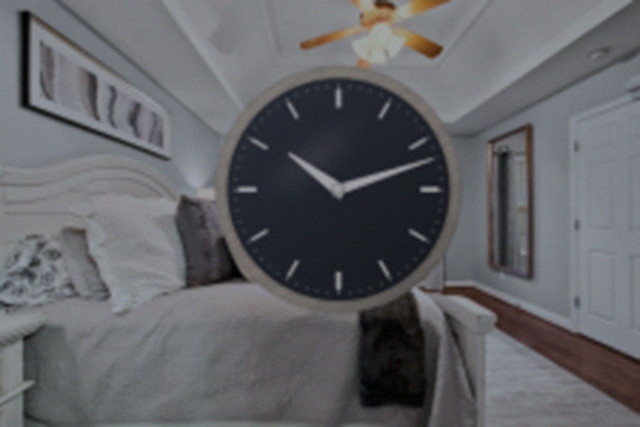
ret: 10:12
